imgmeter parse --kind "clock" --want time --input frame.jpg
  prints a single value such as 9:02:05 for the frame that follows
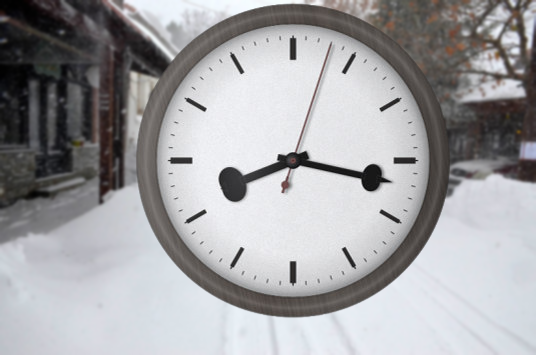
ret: 8:17:03
